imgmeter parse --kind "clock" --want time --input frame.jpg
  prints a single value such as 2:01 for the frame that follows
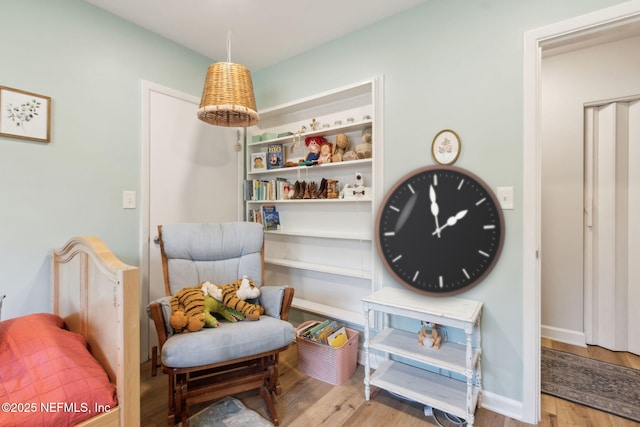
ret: 1:59
